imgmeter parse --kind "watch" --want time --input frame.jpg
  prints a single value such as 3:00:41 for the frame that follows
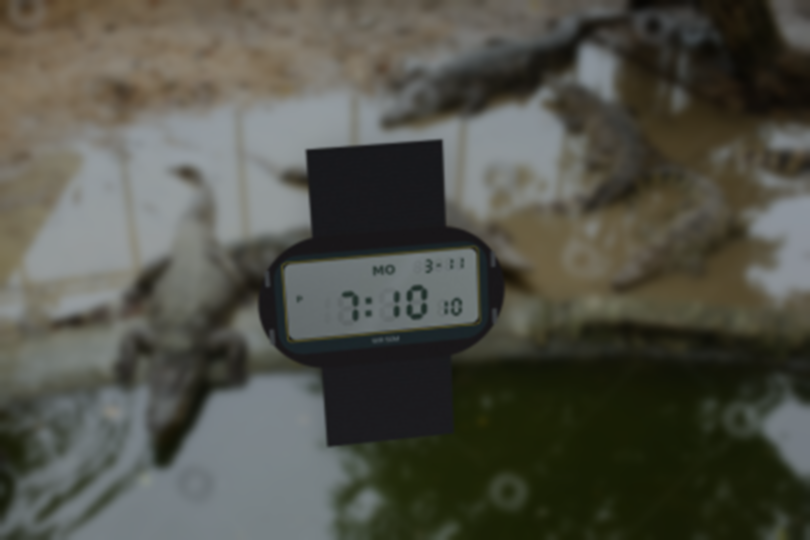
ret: 7:10:10
